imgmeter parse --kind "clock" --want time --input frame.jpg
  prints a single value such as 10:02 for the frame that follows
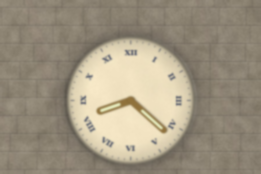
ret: 8:22
